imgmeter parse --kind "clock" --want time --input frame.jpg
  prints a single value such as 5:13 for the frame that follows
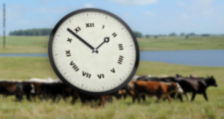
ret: 1:53
